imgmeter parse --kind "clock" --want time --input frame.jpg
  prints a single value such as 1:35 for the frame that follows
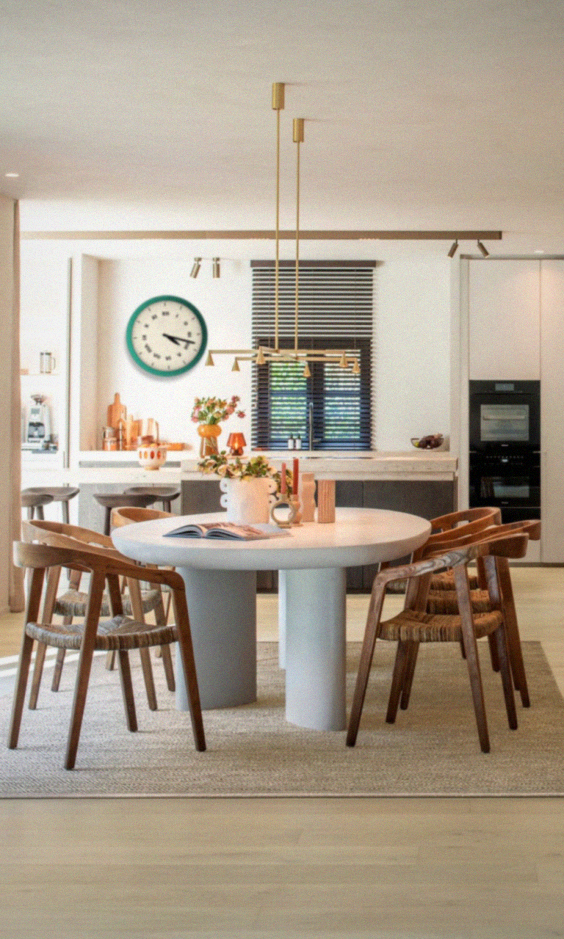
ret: 4:18
